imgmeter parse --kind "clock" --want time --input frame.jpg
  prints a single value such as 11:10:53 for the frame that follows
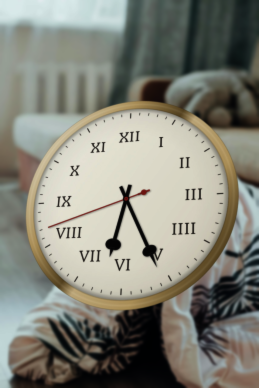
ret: 6:25:42
